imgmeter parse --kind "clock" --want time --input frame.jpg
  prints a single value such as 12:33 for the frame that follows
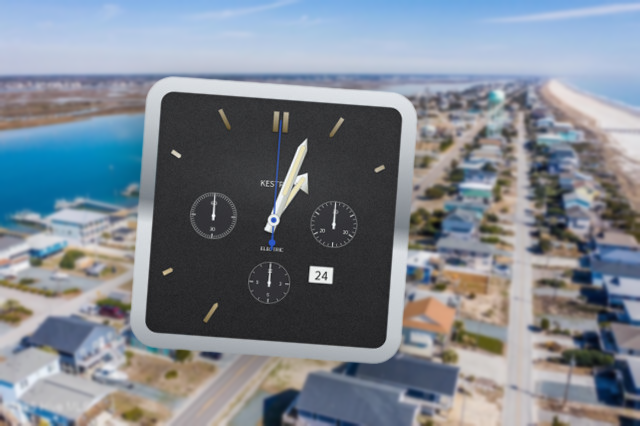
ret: 1:03
